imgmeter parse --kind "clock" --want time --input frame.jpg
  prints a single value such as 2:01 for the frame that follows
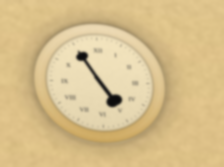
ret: 4:55
